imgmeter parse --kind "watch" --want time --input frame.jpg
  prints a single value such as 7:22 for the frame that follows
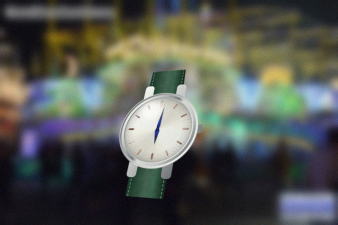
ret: 6:01
